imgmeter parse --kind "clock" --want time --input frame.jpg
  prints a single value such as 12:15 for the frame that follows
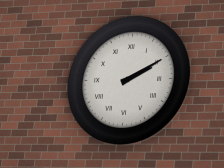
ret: 2:10
